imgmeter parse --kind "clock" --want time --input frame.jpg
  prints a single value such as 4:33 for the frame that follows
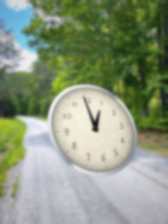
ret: 12:59
